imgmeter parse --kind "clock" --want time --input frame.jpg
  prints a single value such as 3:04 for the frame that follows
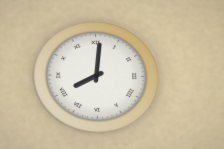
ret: 8:01
